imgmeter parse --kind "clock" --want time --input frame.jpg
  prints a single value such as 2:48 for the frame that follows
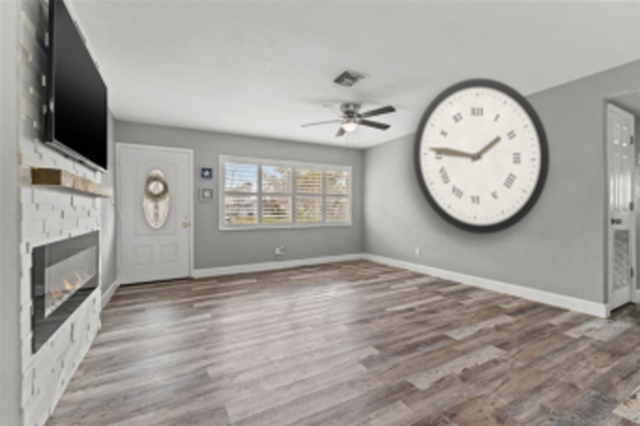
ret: 1:46
